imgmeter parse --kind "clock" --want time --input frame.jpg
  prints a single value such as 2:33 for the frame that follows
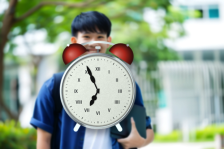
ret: 6:56
